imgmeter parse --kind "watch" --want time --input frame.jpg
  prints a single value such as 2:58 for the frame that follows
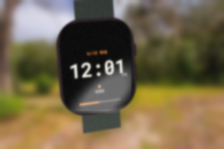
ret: 12:01
